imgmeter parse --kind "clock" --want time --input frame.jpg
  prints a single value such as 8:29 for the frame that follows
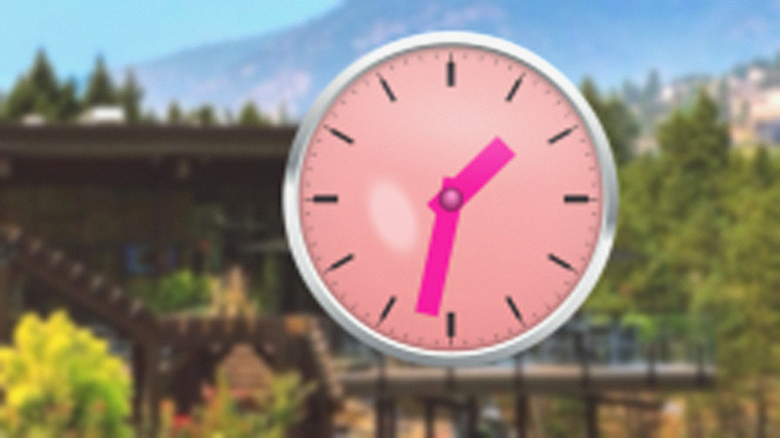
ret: 1:32
